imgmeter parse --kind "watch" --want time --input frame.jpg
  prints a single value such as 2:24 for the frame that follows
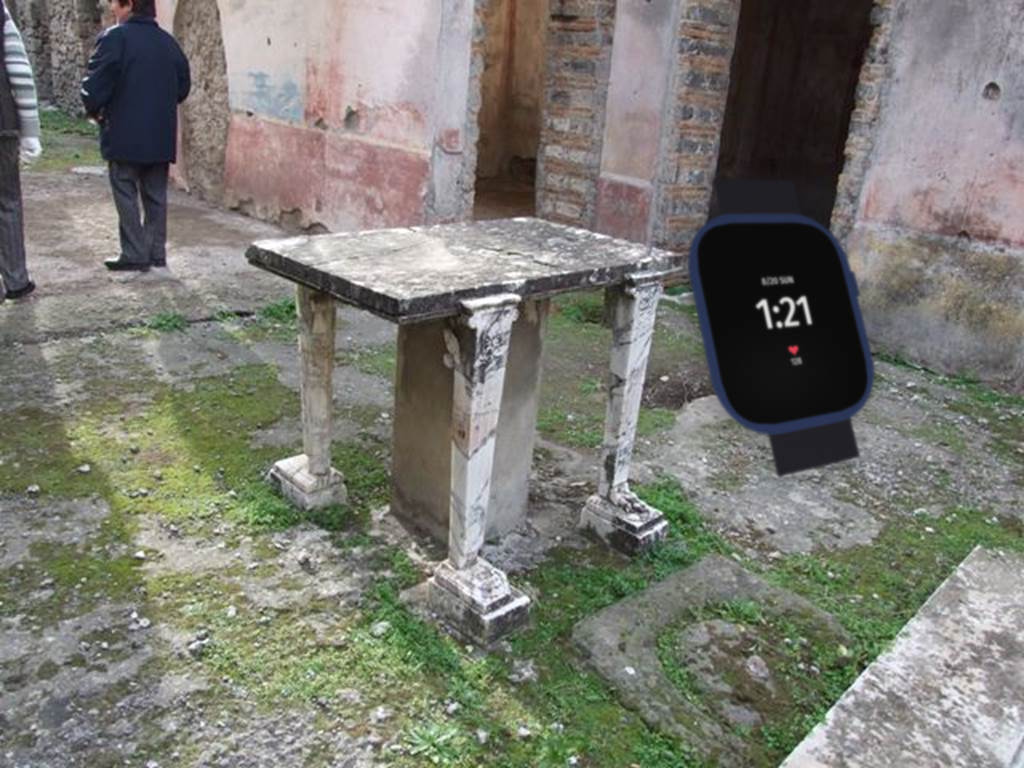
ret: 1:21
